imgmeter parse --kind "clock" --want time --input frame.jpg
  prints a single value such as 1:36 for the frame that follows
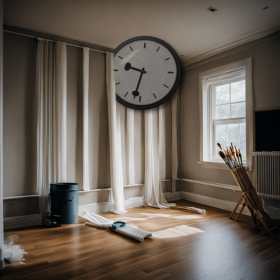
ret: 9:32
